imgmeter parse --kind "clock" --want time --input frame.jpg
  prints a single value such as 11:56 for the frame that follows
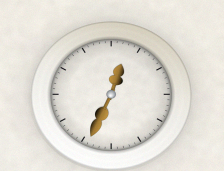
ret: 12:34
